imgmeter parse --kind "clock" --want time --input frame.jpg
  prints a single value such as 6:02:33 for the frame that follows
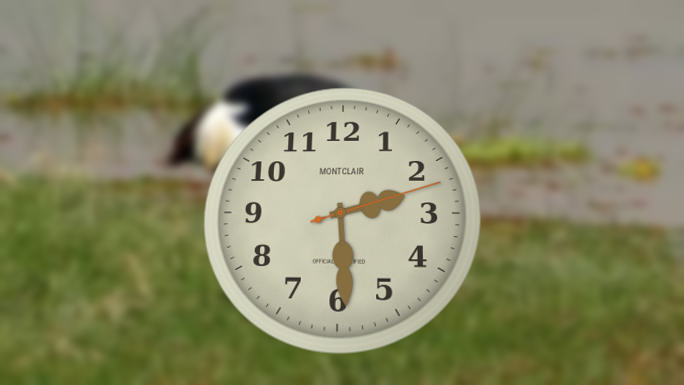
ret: 2:29:12
